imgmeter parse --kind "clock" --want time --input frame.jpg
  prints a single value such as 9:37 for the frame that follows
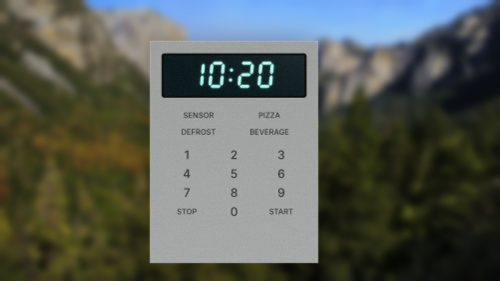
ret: 10:20
